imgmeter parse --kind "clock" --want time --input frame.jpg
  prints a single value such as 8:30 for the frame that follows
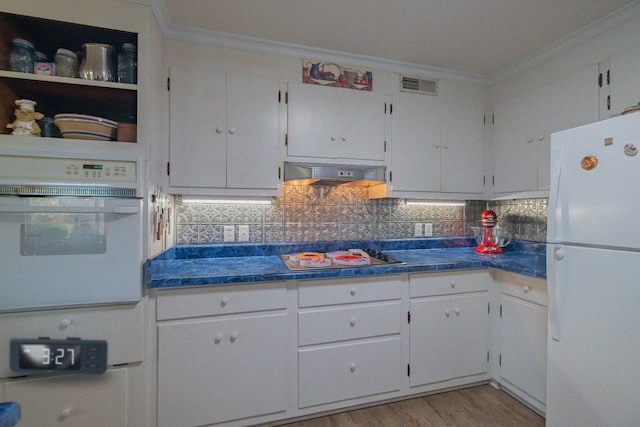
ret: 3:27
